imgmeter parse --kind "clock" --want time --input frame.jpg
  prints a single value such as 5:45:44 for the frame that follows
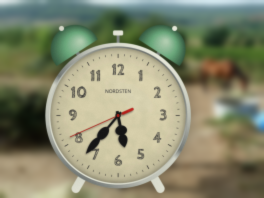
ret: 5:36:41
